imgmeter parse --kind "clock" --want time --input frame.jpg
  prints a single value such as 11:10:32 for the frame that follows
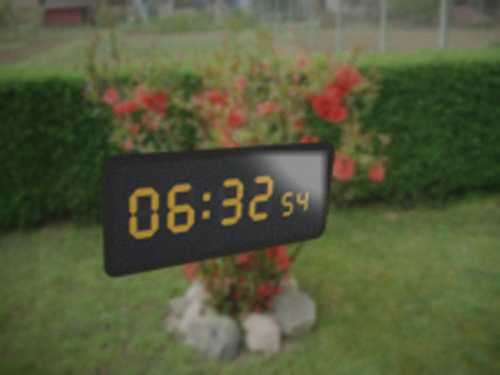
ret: 6:32:54
